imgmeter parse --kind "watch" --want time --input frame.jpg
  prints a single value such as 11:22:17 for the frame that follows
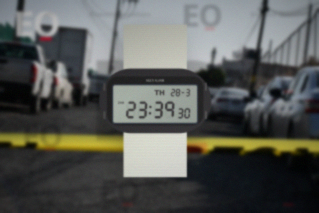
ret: 23:39:30
